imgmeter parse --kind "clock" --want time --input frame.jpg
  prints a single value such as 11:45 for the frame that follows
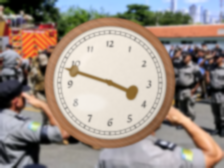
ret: 3:48
